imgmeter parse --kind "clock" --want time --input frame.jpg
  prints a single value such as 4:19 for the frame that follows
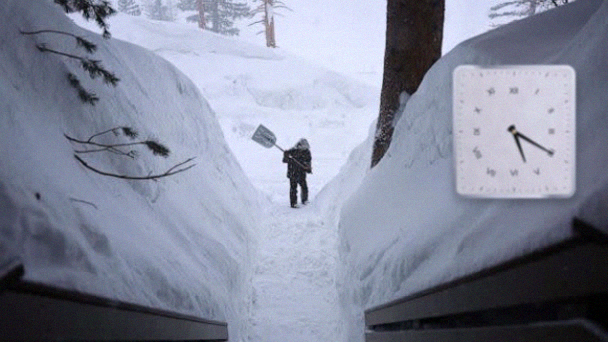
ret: 5:20
